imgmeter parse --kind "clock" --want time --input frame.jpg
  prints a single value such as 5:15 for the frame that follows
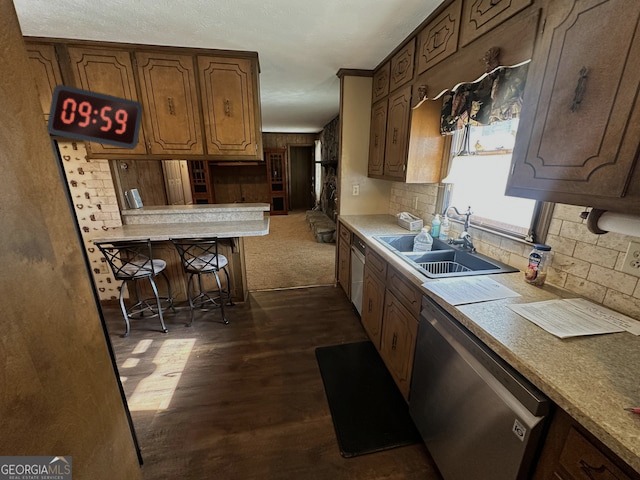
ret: 9:59
